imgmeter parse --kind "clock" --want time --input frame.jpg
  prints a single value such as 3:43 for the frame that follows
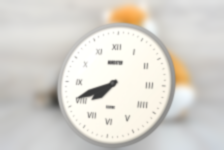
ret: 7:41
